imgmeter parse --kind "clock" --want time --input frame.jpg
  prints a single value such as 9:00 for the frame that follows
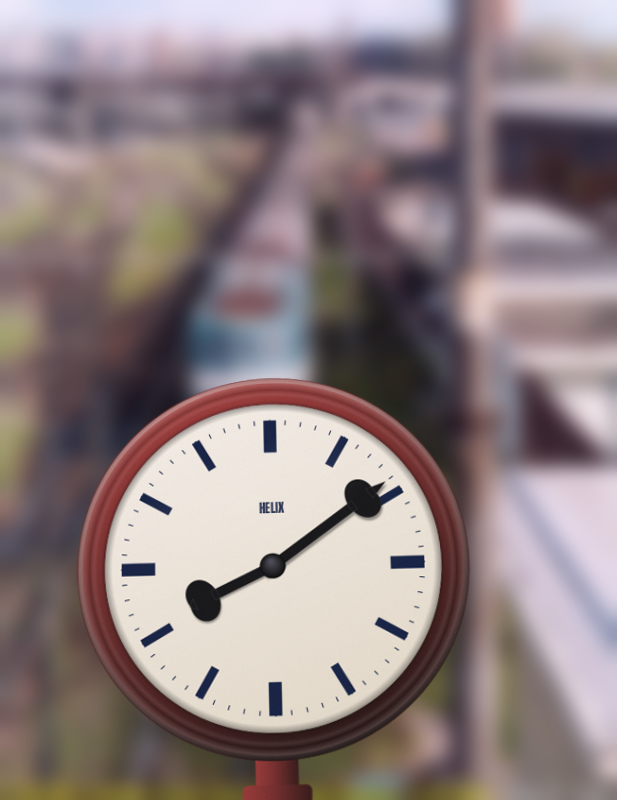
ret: 8:09
